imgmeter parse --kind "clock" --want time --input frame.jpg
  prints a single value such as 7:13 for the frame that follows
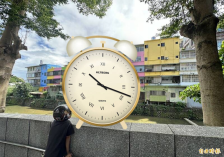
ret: 10:18
